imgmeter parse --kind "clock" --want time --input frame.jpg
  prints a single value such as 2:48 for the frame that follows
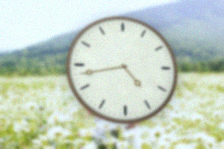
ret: 4:43
